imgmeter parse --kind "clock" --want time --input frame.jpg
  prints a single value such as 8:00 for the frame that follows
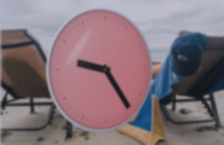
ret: 9:24
